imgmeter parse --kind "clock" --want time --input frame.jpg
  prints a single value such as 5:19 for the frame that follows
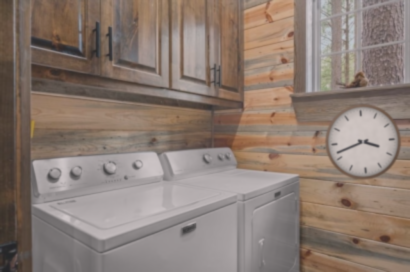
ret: 3:42
